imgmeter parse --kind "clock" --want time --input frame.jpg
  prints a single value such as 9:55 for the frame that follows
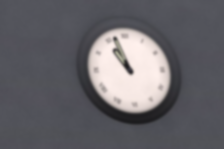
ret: 10:57
